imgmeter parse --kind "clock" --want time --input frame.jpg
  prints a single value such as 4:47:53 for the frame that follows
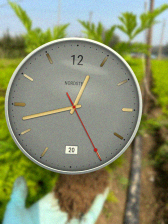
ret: 12:42:25
